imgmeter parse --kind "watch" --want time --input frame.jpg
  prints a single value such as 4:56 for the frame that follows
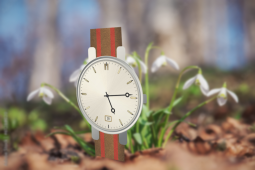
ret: 5:14
